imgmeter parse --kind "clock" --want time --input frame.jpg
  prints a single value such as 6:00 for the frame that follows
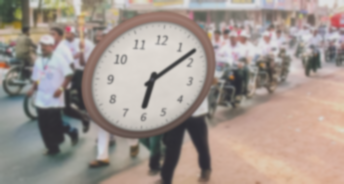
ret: 6:08
